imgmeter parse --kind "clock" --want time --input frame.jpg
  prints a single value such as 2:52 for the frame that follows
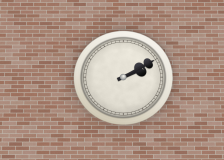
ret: 2:10
